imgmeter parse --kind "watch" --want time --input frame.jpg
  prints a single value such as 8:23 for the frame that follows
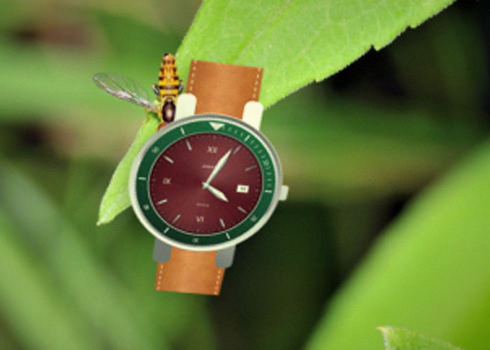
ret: 4:04
